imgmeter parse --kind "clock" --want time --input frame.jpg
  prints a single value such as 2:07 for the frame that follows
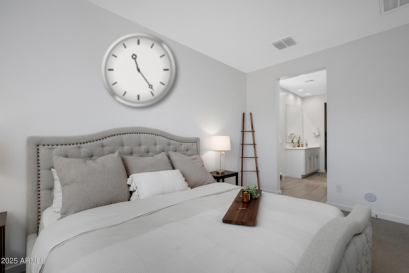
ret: 11:24
